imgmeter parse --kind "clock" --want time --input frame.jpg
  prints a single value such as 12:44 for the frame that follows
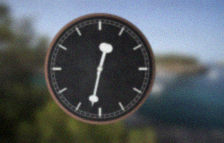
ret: 12:32
